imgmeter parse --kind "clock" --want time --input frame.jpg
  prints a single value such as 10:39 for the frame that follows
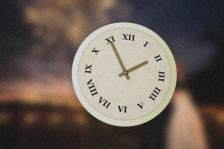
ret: 1:55
